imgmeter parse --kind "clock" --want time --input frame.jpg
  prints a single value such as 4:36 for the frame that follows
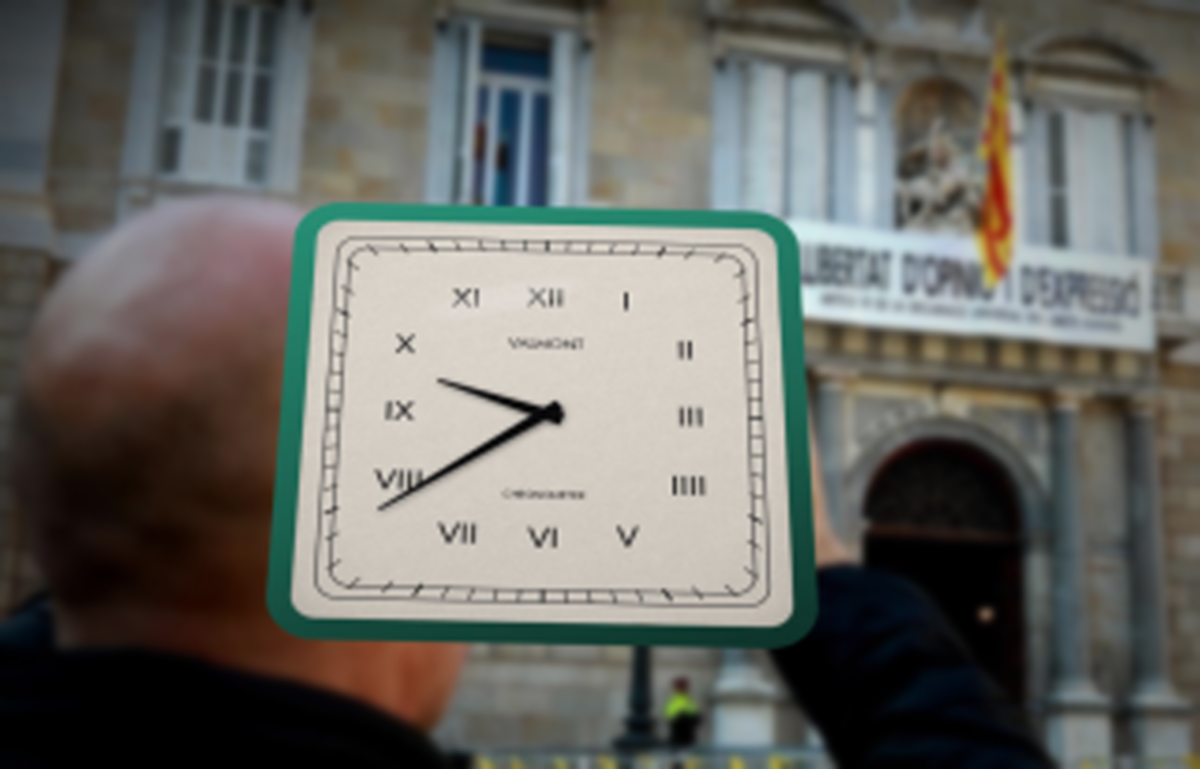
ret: 9:39
